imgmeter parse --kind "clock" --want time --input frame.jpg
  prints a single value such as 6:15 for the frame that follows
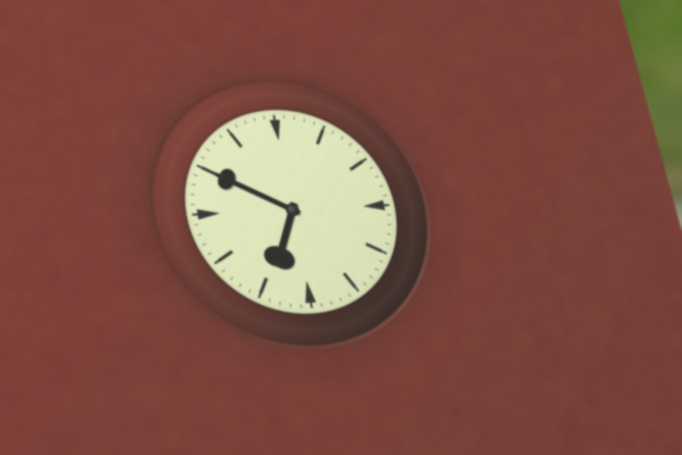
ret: 6:50
